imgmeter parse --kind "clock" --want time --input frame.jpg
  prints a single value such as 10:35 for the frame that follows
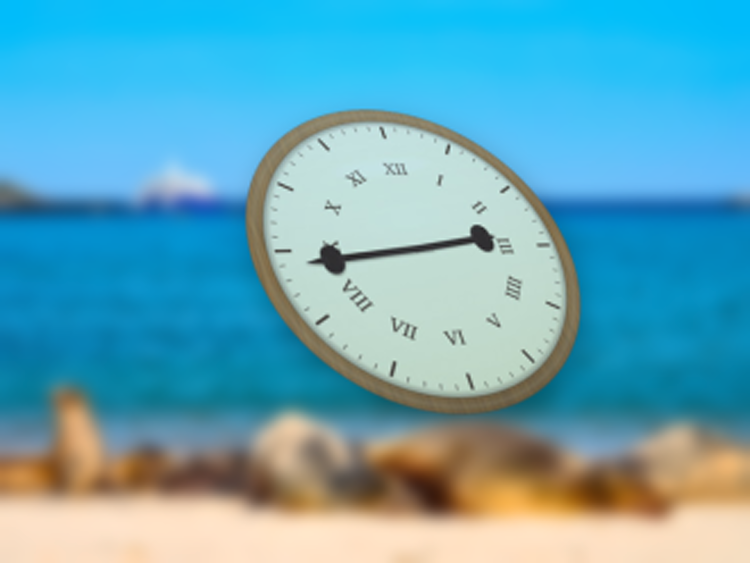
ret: 2:44
